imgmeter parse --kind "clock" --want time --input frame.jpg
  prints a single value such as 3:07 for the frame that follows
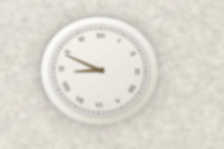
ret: 8:49
